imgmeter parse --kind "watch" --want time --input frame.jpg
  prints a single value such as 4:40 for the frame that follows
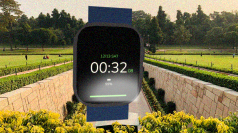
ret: 0:32
